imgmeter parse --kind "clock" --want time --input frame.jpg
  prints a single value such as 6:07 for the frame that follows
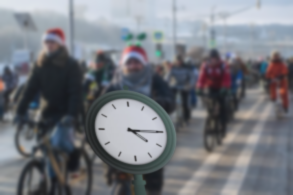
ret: 4:15
